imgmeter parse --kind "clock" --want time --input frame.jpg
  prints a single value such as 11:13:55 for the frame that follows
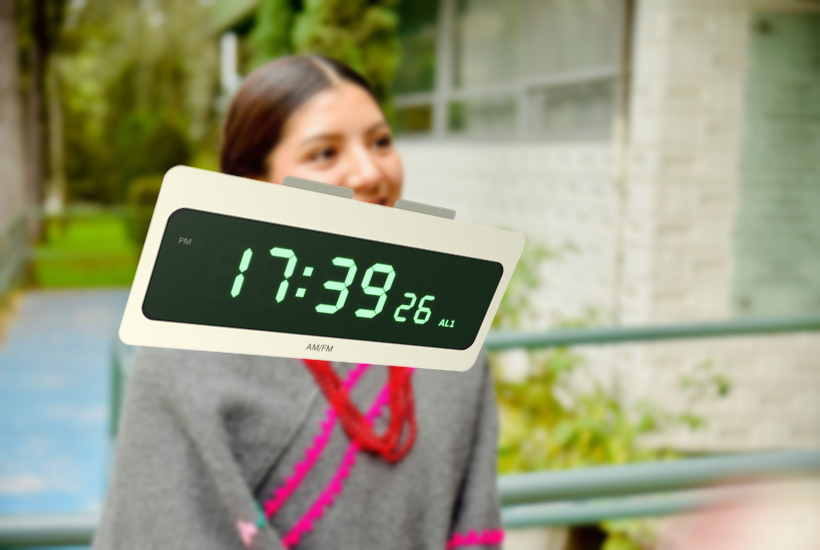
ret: 17:39:26
